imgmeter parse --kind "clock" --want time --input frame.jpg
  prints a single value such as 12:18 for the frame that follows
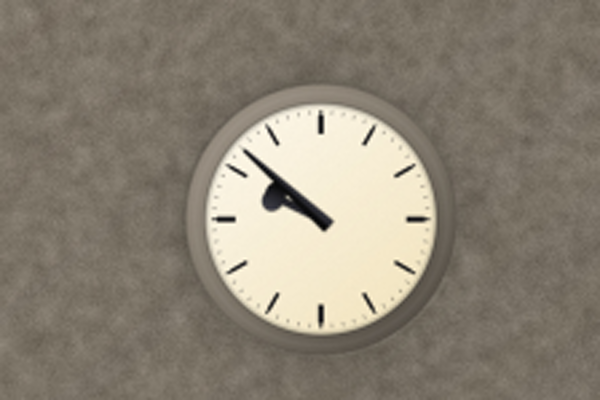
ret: 9:52
